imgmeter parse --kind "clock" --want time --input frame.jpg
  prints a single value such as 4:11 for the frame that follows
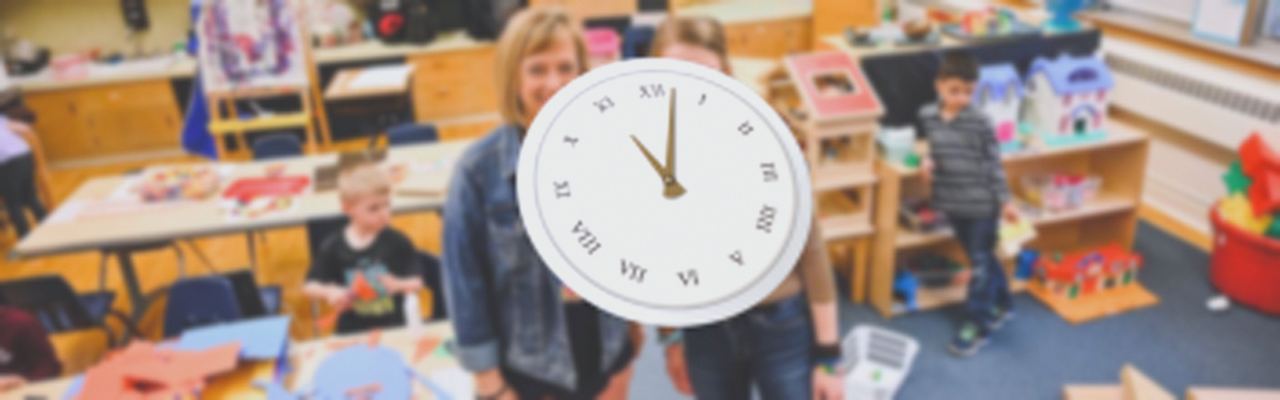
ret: 11:02
